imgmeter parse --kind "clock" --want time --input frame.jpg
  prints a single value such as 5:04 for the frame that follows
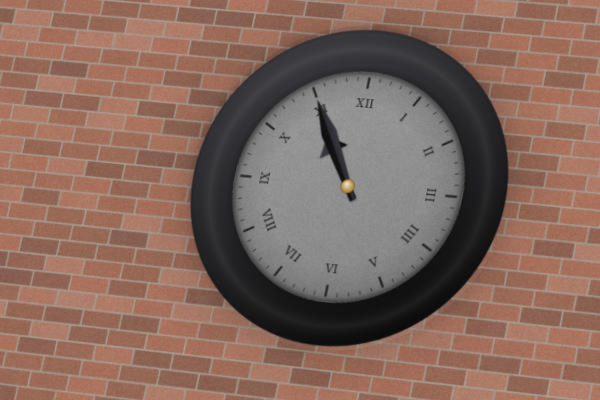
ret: 10:55
